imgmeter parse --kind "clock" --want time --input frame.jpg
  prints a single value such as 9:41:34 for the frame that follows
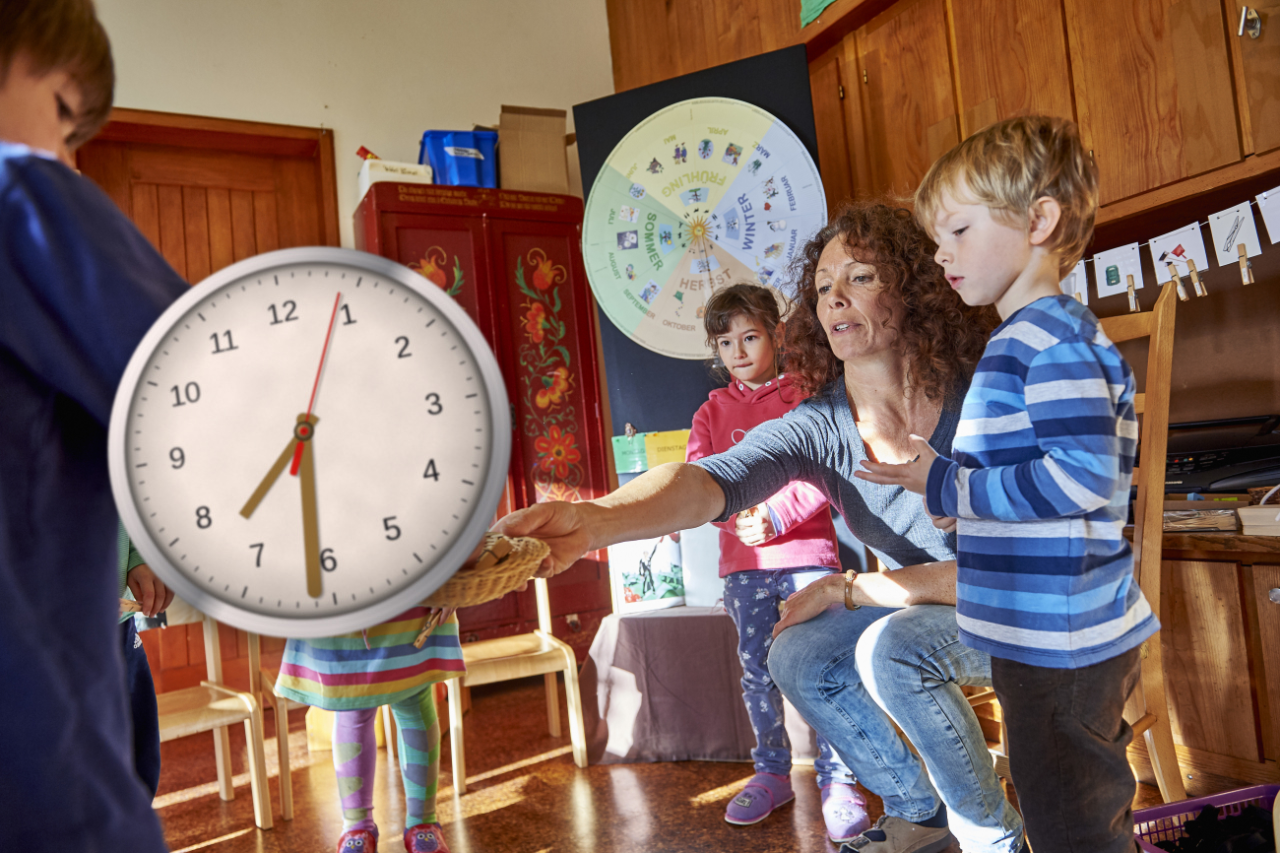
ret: 7:31:04
